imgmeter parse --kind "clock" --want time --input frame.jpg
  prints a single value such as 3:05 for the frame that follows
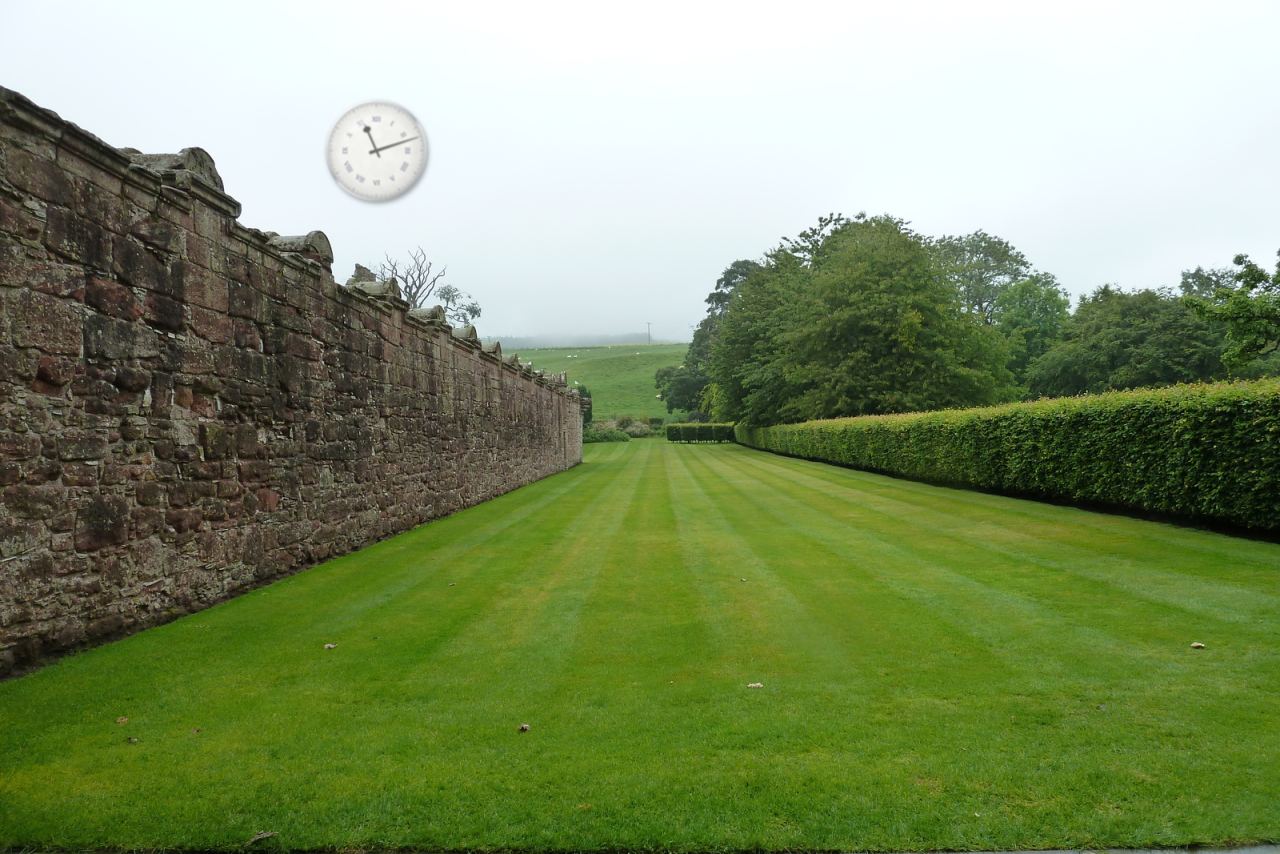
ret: 11:12
